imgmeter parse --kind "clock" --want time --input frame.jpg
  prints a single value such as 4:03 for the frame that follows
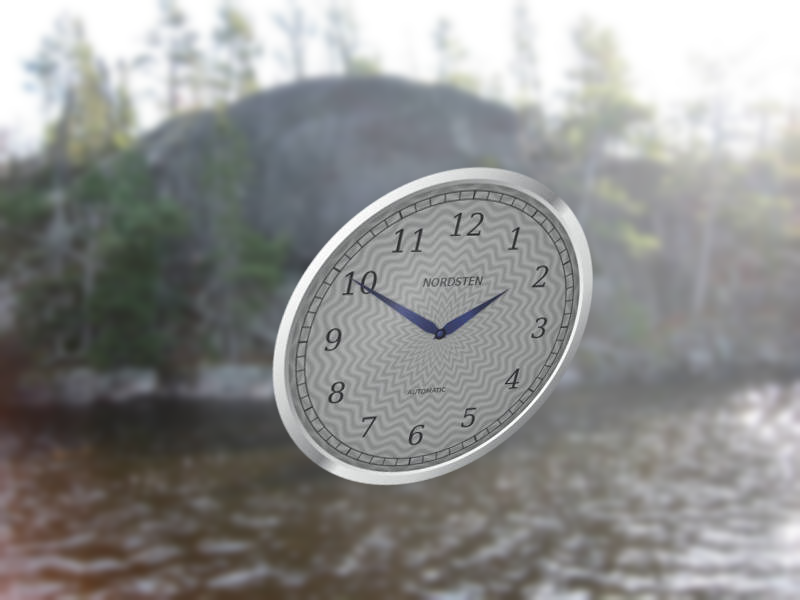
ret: 1:50
